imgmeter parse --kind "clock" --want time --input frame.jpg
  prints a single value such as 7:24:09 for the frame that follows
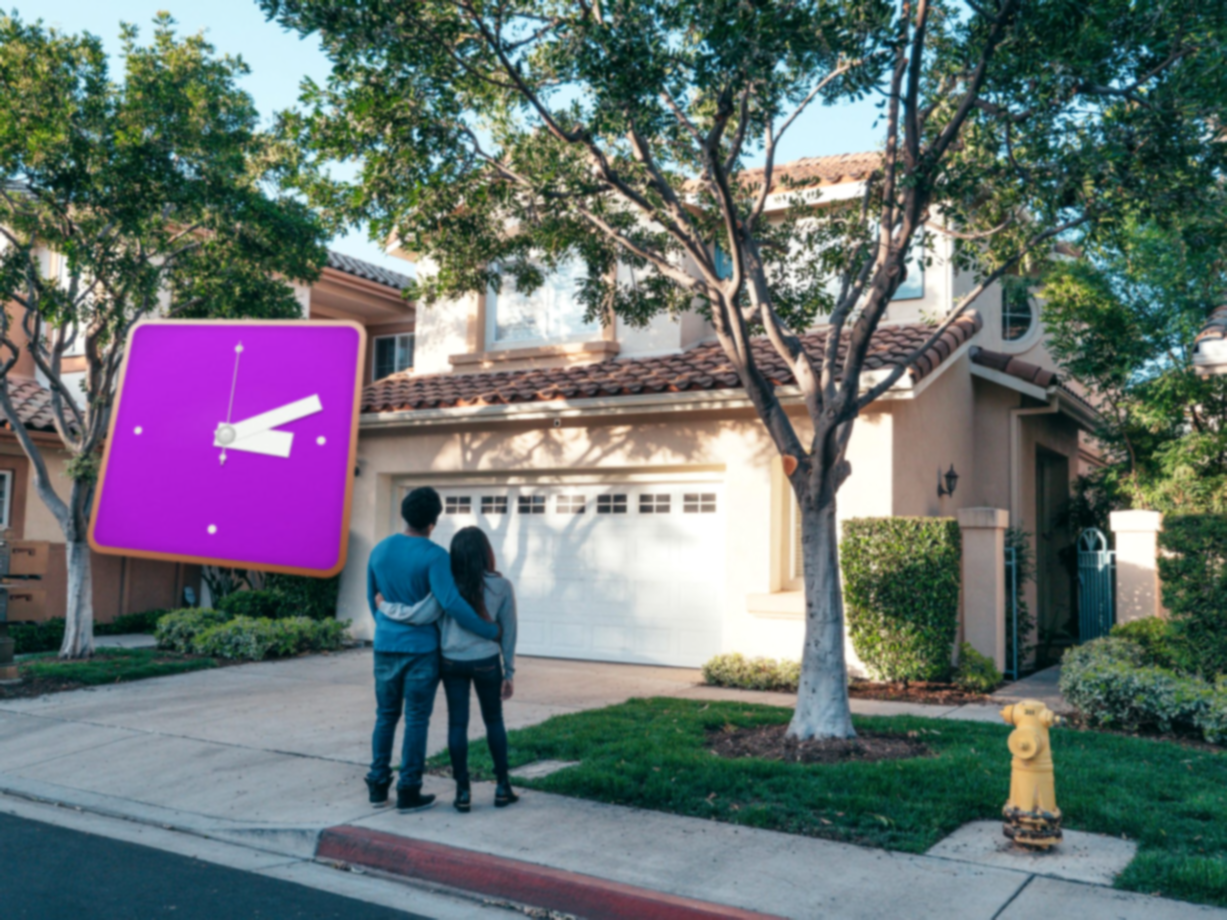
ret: 3:11:00
